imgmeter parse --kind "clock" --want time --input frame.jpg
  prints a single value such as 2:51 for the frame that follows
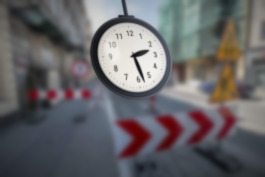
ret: 2:28
